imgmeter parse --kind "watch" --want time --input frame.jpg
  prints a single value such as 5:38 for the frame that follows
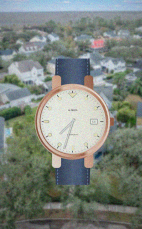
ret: 7:33
